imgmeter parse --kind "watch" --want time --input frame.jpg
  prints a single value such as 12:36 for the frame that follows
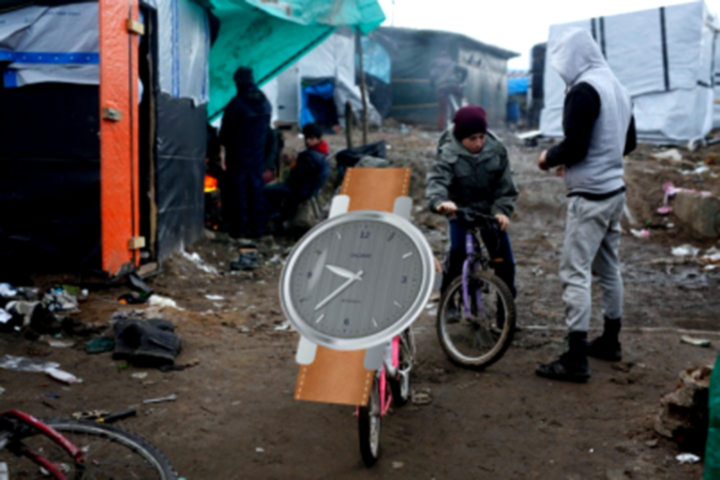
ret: 9:37
